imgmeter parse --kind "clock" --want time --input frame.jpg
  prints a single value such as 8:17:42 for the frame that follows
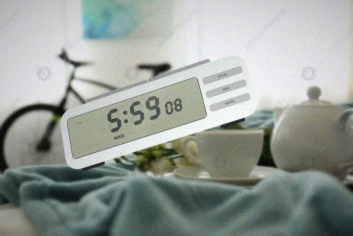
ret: 5:59:08
